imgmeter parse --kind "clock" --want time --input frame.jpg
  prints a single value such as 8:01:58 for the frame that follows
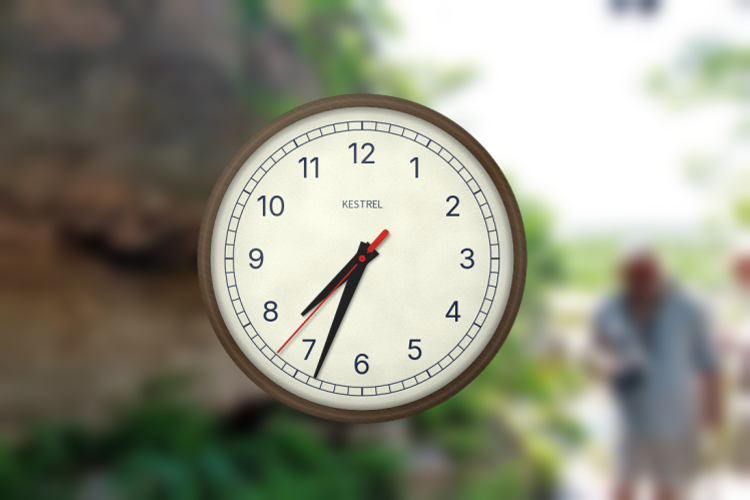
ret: 7:33:37
